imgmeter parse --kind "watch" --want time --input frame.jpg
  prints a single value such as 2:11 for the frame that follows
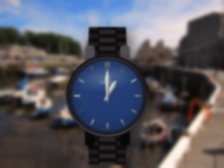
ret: 1:00
